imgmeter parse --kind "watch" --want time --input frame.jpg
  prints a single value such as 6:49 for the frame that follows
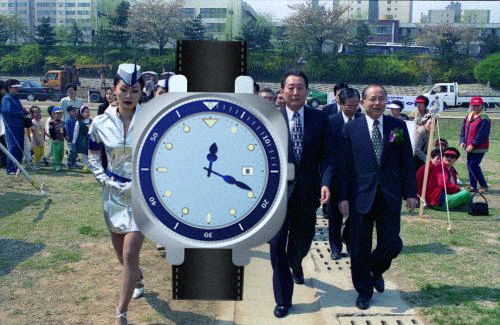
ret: 12:19
